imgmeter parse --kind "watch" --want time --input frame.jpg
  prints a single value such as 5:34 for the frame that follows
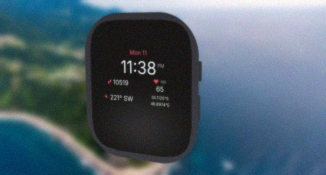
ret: 11:38
